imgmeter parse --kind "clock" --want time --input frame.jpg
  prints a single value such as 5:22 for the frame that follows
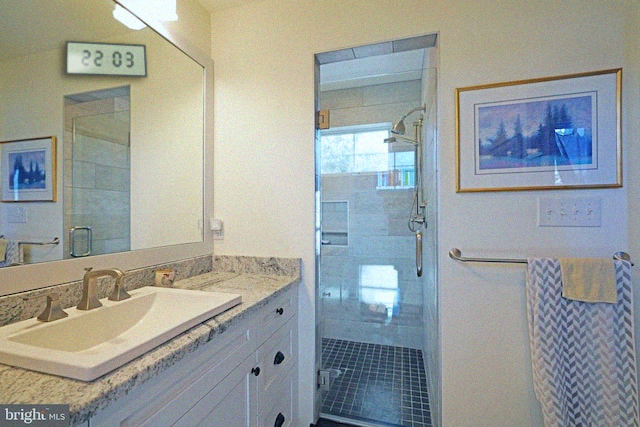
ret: 22:03
